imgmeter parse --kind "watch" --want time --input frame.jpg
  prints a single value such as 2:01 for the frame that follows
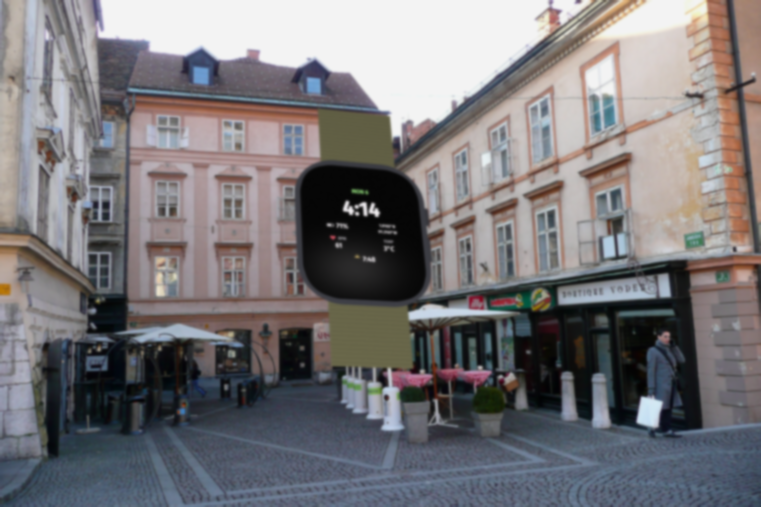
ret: 4:14
